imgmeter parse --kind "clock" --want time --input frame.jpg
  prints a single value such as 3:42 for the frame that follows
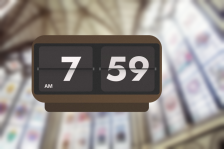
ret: 7:59
